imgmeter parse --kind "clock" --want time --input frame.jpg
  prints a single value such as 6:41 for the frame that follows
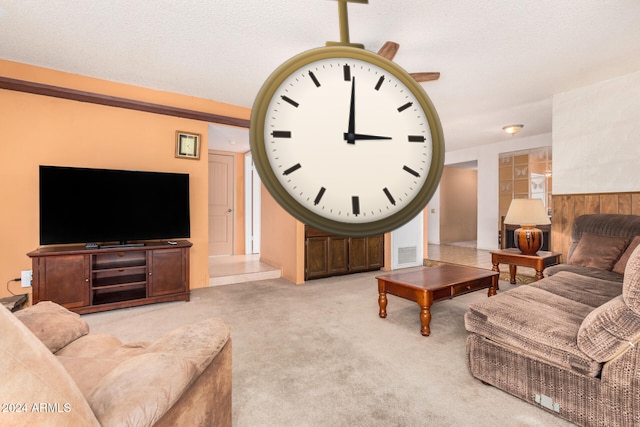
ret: 3:01
